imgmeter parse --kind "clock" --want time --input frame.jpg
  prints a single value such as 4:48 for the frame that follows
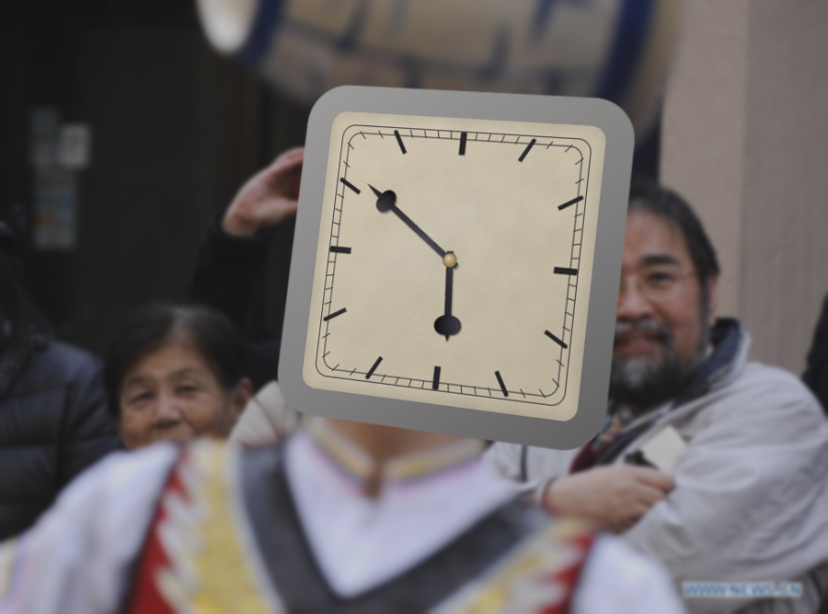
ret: 5:51
